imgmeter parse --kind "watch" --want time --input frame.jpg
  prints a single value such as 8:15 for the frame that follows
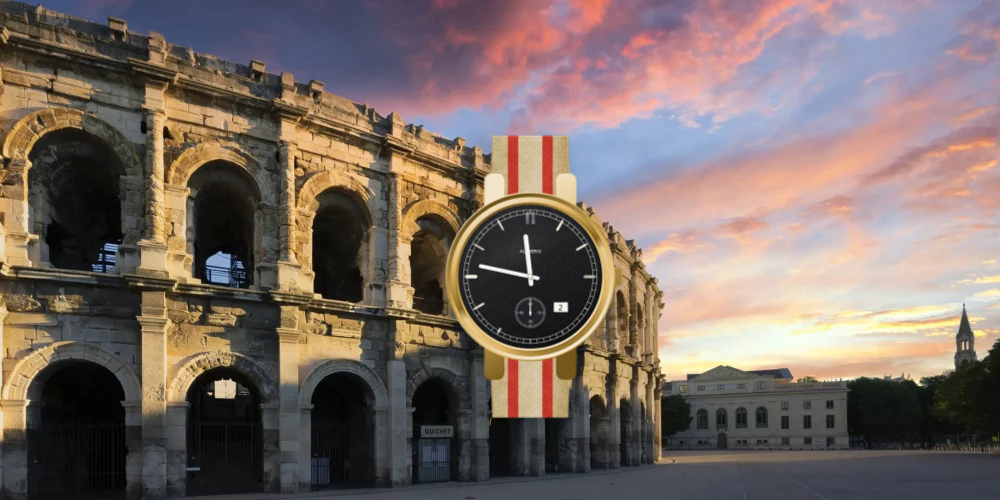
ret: 11:47
